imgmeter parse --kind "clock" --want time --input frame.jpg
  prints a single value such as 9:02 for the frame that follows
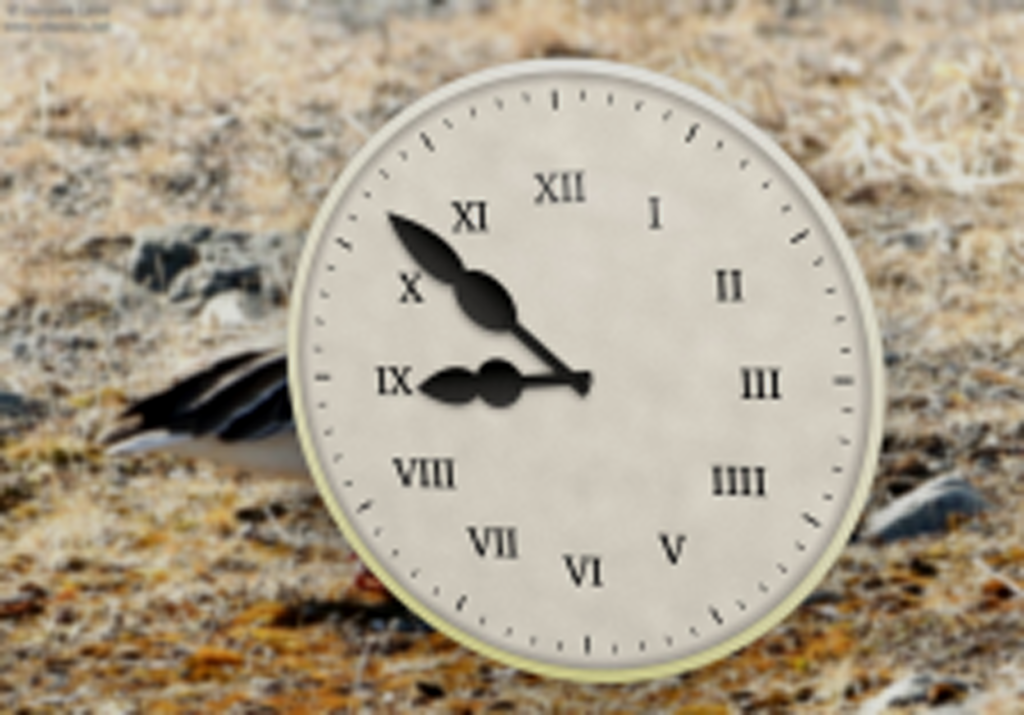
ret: 8:52
